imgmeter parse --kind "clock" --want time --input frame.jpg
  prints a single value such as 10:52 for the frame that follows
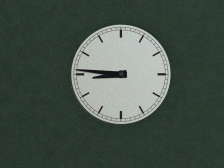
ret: 8:46
